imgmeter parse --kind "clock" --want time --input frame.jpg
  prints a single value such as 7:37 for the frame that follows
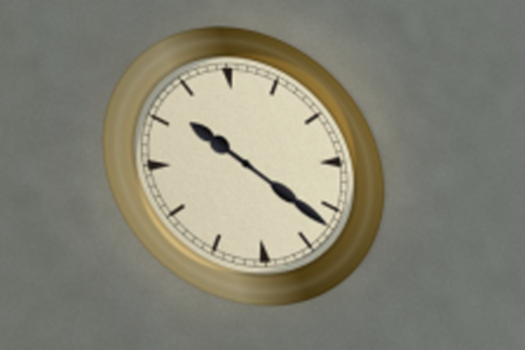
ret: 10:22
